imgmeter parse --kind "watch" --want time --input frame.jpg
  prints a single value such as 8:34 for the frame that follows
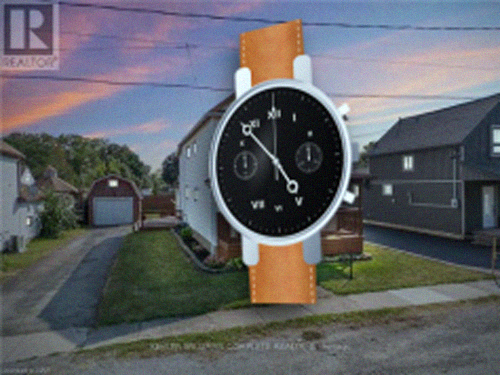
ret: 4:53
